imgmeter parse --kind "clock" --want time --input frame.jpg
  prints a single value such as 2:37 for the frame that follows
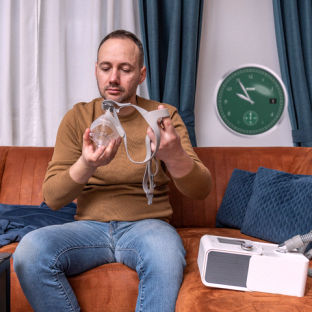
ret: 9:55
